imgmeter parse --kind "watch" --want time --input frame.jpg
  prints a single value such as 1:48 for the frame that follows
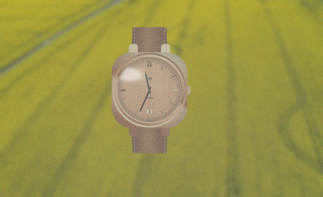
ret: 11:34
